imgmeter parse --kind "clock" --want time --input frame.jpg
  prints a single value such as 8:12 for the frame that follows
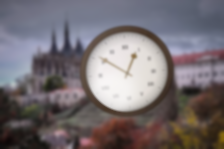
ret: 12:51
